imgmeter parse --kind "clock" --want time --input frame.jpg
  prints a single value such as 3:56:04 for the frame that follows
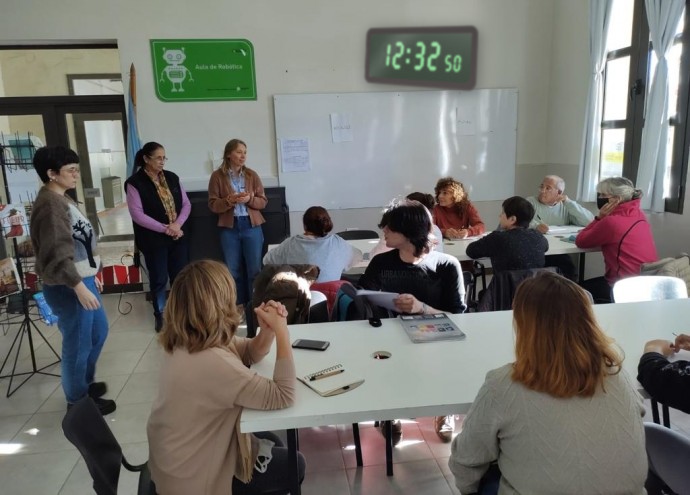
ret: 12:32:50
